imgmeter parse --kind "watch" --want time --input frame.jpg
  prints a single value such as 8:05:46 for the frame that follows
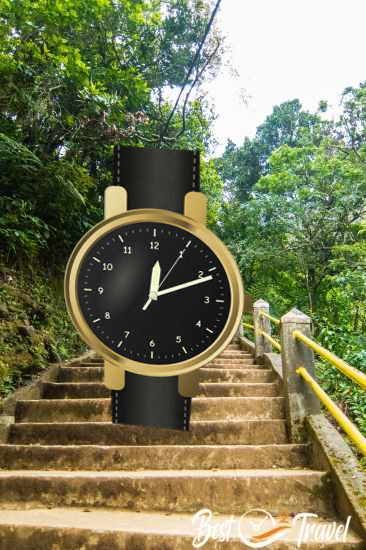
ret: 12:11:05
